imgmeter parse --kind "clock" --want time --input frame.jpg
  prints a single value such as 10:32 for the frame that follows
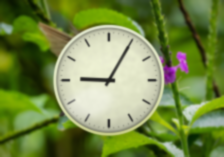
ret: 9:05
